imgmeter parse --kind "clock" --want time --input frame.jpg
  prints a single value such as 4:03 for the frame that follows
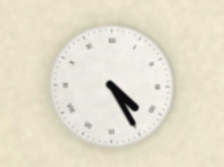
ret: 4:25
